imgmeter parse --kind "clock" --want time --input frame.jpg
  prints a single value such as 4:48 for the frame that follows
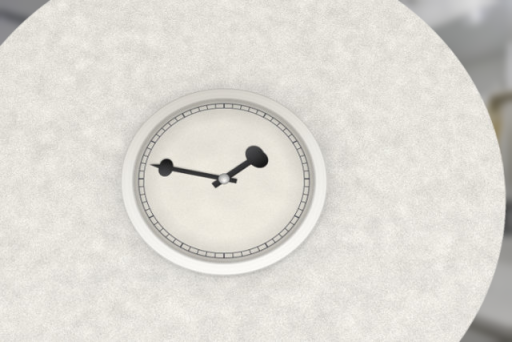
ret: 1:47
